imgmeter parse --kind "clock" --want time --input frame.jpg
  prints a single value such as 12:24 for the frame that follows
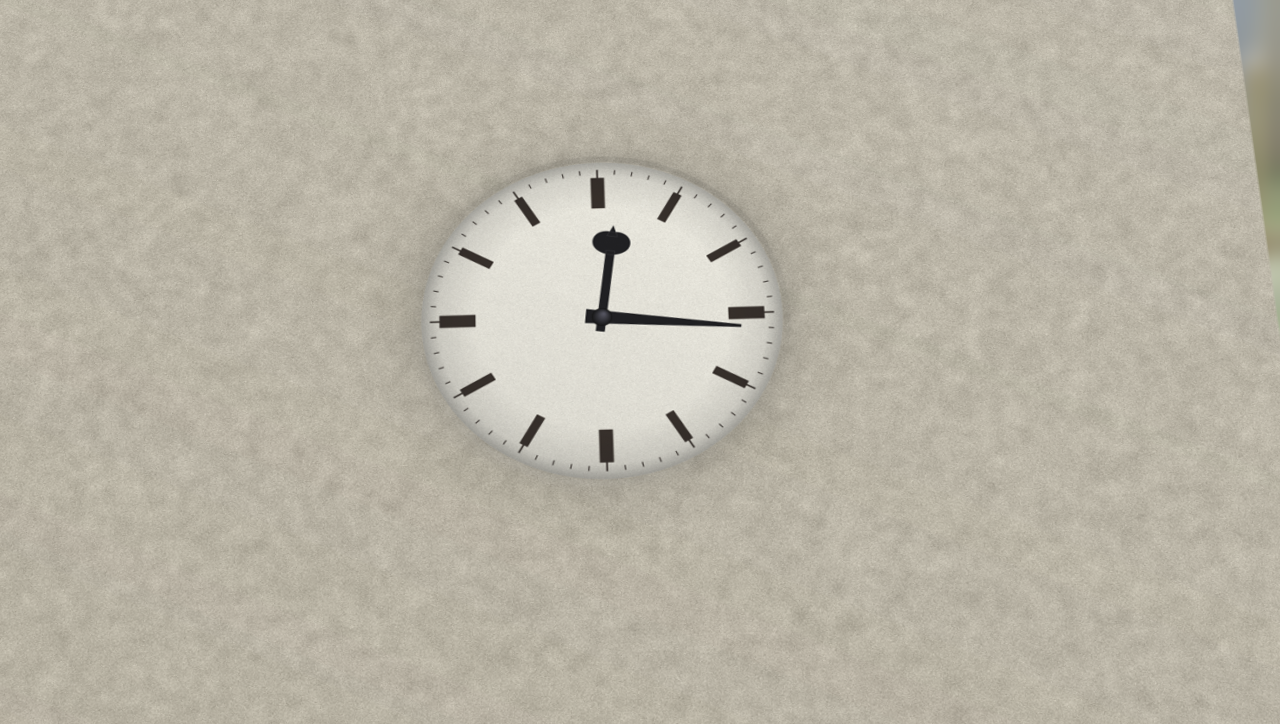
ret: 12:16
